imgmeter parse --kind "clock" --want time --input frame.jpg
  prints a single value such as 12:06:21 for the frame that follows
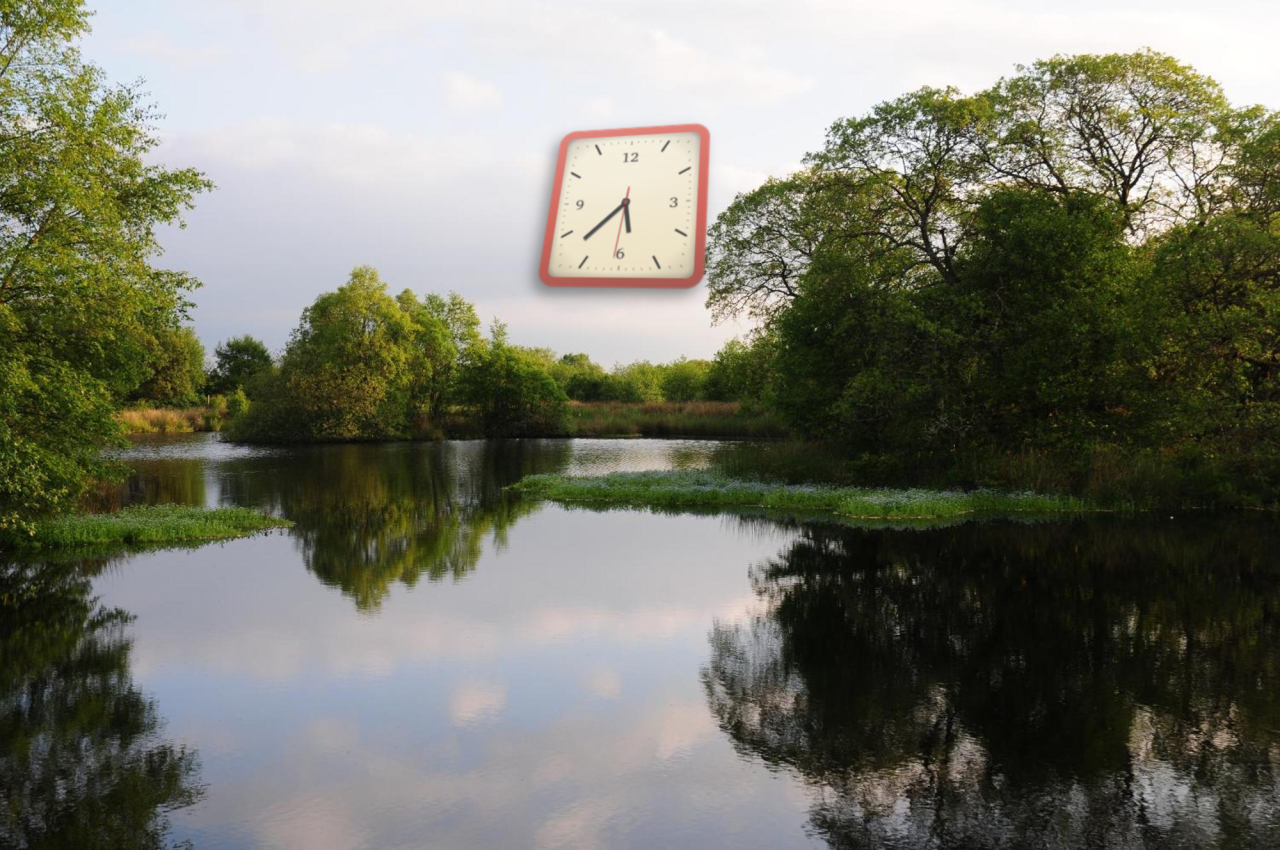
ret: 5:37:31
